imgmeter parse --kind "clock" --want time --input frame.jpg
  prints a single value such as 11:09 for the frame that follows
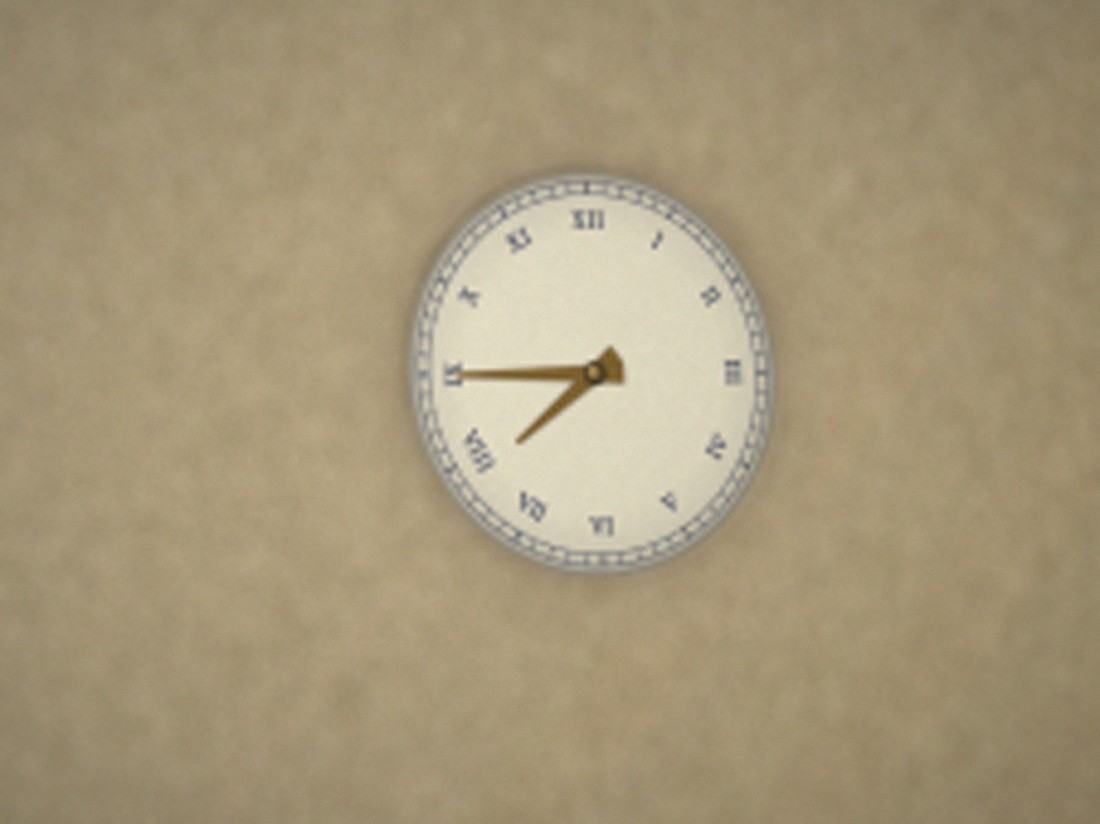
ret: 7:45
